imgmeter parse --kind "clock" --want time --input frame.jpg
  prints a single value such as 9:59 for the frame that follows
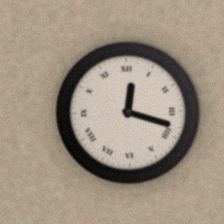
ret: 12:18
